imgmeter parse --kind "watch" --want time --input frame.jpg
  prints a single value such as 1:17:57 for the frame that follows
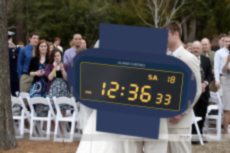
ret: 12:36:33
